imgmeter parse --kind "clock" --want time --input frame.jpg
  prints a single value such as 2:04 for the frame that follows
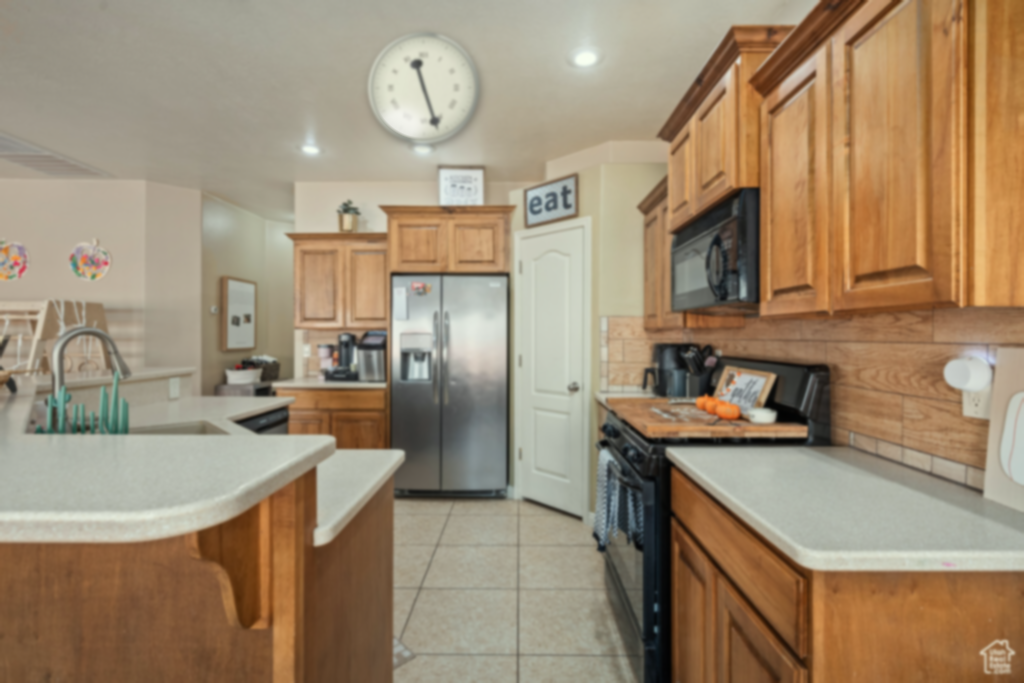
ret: 11:27
